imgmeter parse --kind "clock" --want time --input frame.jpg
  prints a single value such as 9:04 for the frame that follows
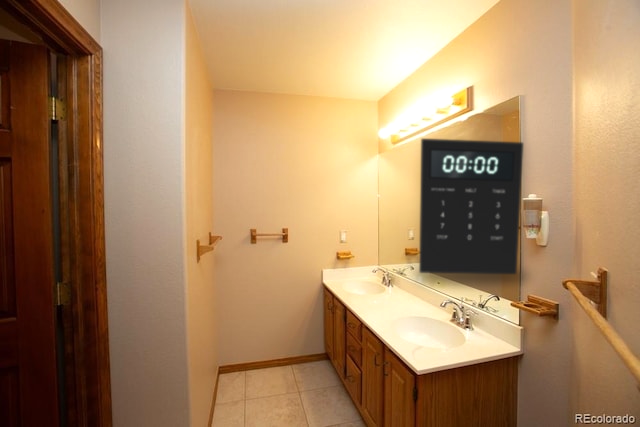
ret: 0:00
